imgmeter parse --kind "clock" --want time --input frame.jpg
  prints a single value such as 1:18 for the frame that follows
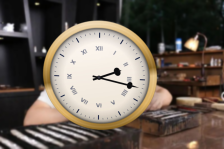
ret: 2:17
